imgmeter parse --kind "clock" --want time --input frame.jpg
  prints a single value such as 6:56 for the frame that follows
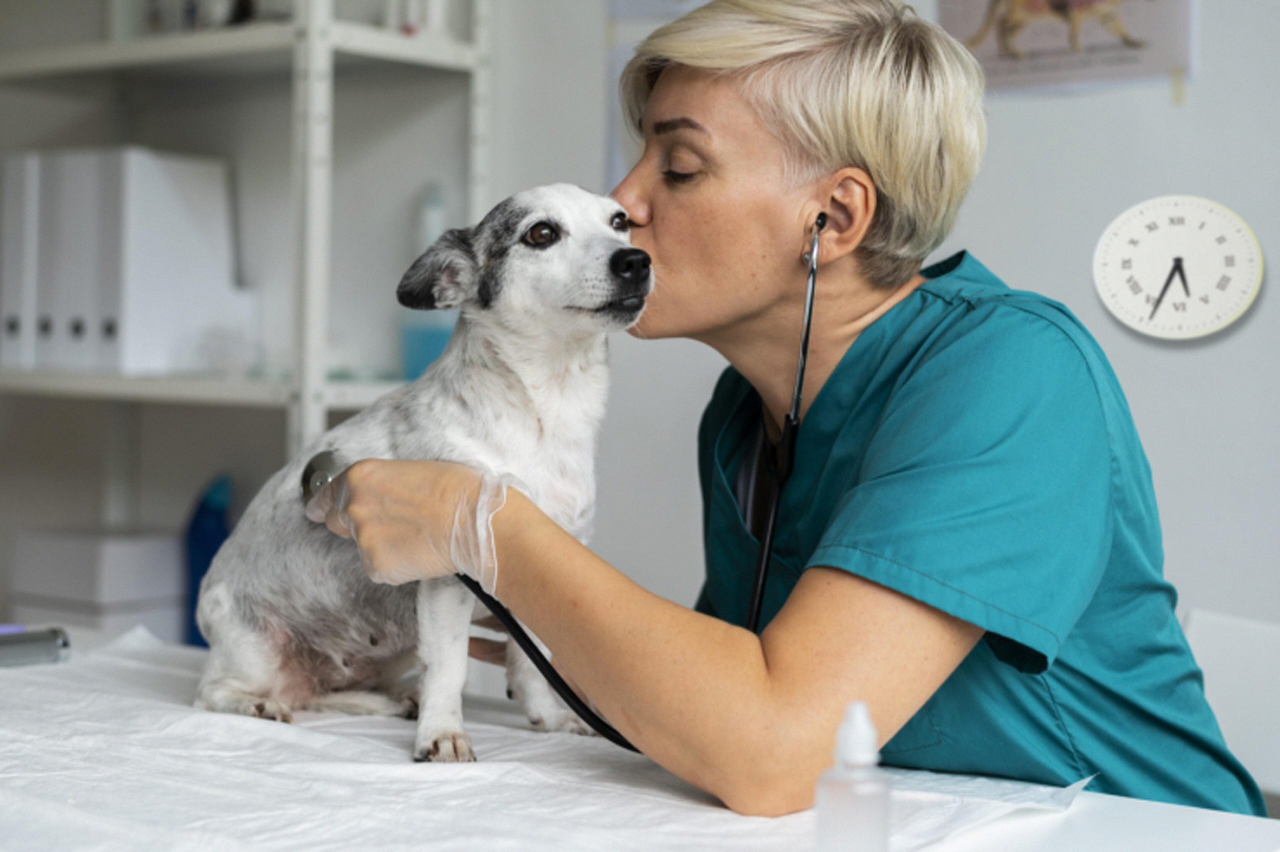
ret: 5:34
